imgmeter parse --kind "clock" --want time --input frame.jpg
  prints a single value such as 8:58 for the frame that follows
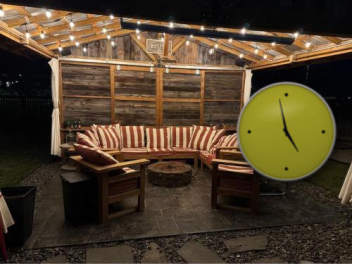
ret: 4:58
